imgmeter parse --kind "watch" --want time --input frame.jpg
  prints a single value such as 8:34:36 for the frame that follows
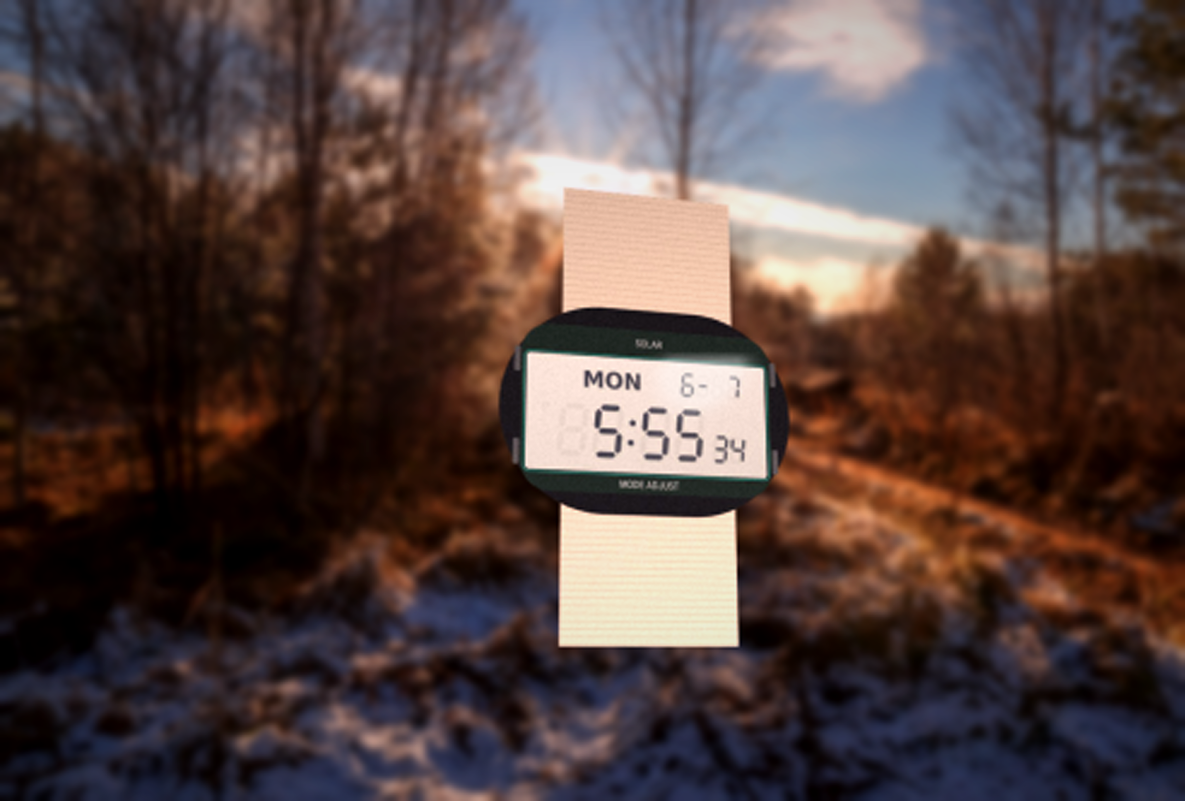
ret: 5:55:34
